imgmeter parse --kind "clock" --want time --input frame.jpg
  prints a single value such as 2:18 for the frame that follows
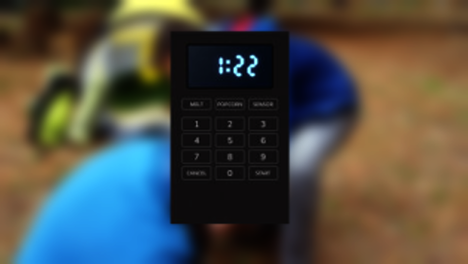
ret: 1:22
